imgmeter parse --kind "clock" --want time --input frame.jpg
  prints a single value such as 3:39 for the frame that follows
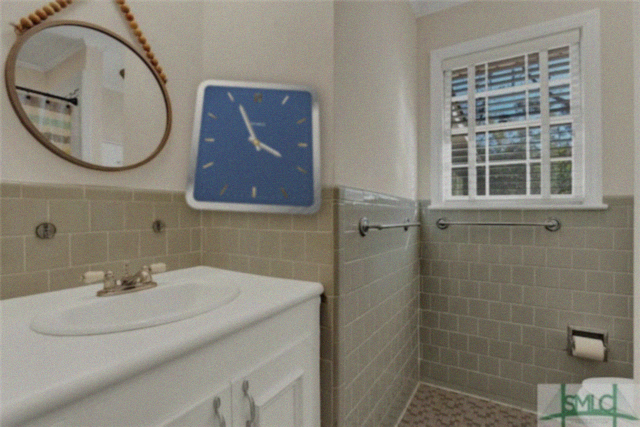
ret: 3:56
